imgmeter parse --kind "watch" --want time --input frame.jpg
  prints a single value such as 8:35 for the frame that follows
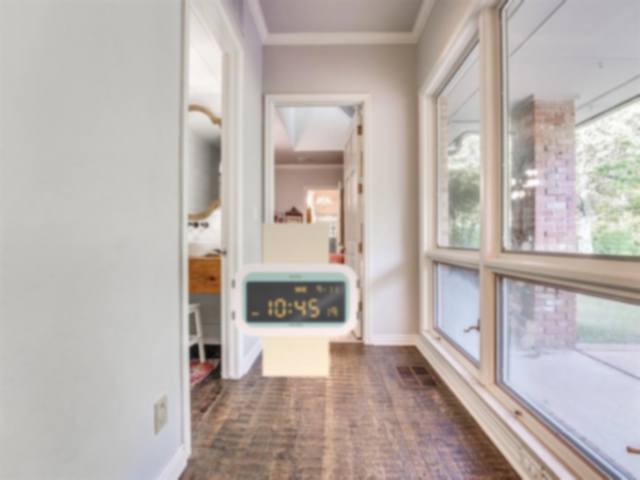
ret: 10:45
